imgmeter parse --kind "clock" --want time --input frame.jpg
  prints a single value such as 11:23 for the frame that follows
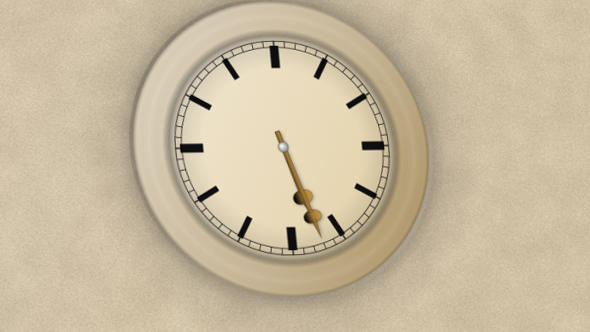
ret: 5:27
